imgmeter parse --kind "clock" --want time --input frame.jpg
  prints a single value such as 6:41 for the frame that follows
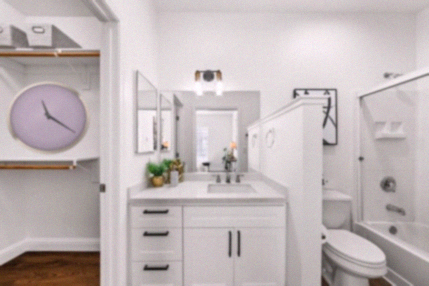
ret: 11:21
